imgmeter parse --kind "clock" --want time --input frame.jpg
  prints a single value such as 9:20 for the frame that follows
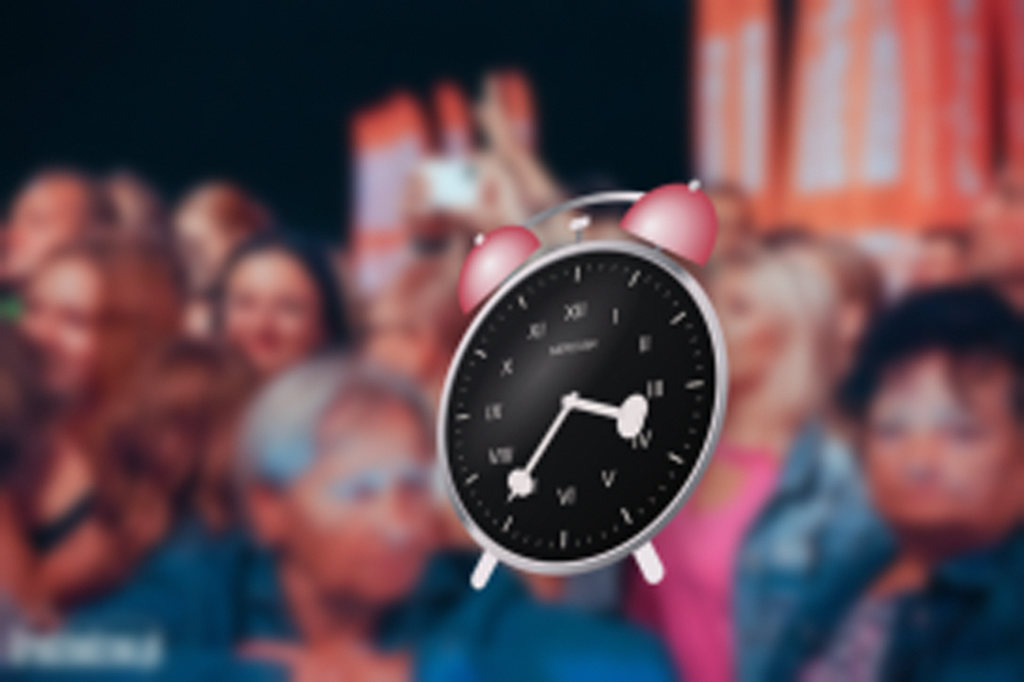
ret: 3:36
